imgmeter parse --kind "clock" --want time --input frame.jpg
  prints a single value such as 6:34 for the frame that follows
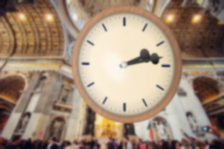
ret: 2:13
